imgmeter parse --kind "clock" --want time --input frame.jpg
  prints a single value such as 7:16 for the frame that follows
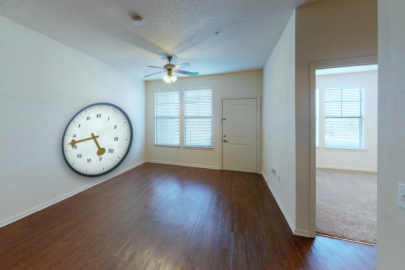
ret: 4:42
